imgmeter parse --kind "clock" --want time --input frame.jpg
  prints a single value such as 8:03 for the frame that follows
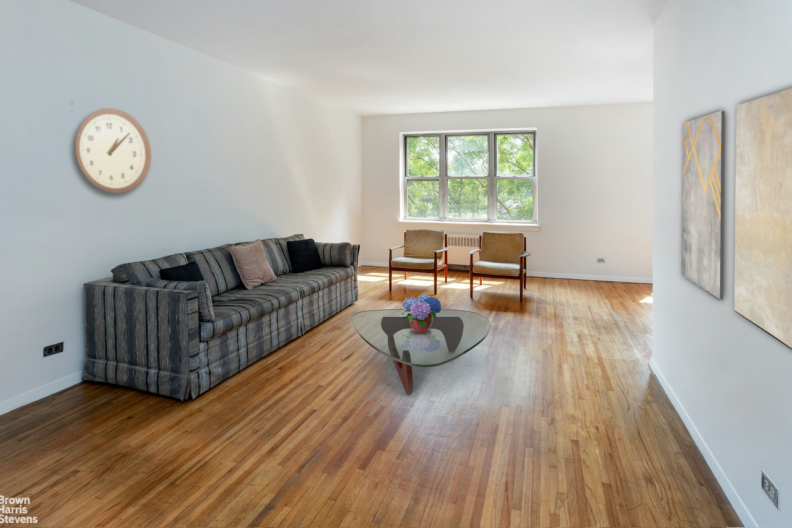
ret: 1:08
